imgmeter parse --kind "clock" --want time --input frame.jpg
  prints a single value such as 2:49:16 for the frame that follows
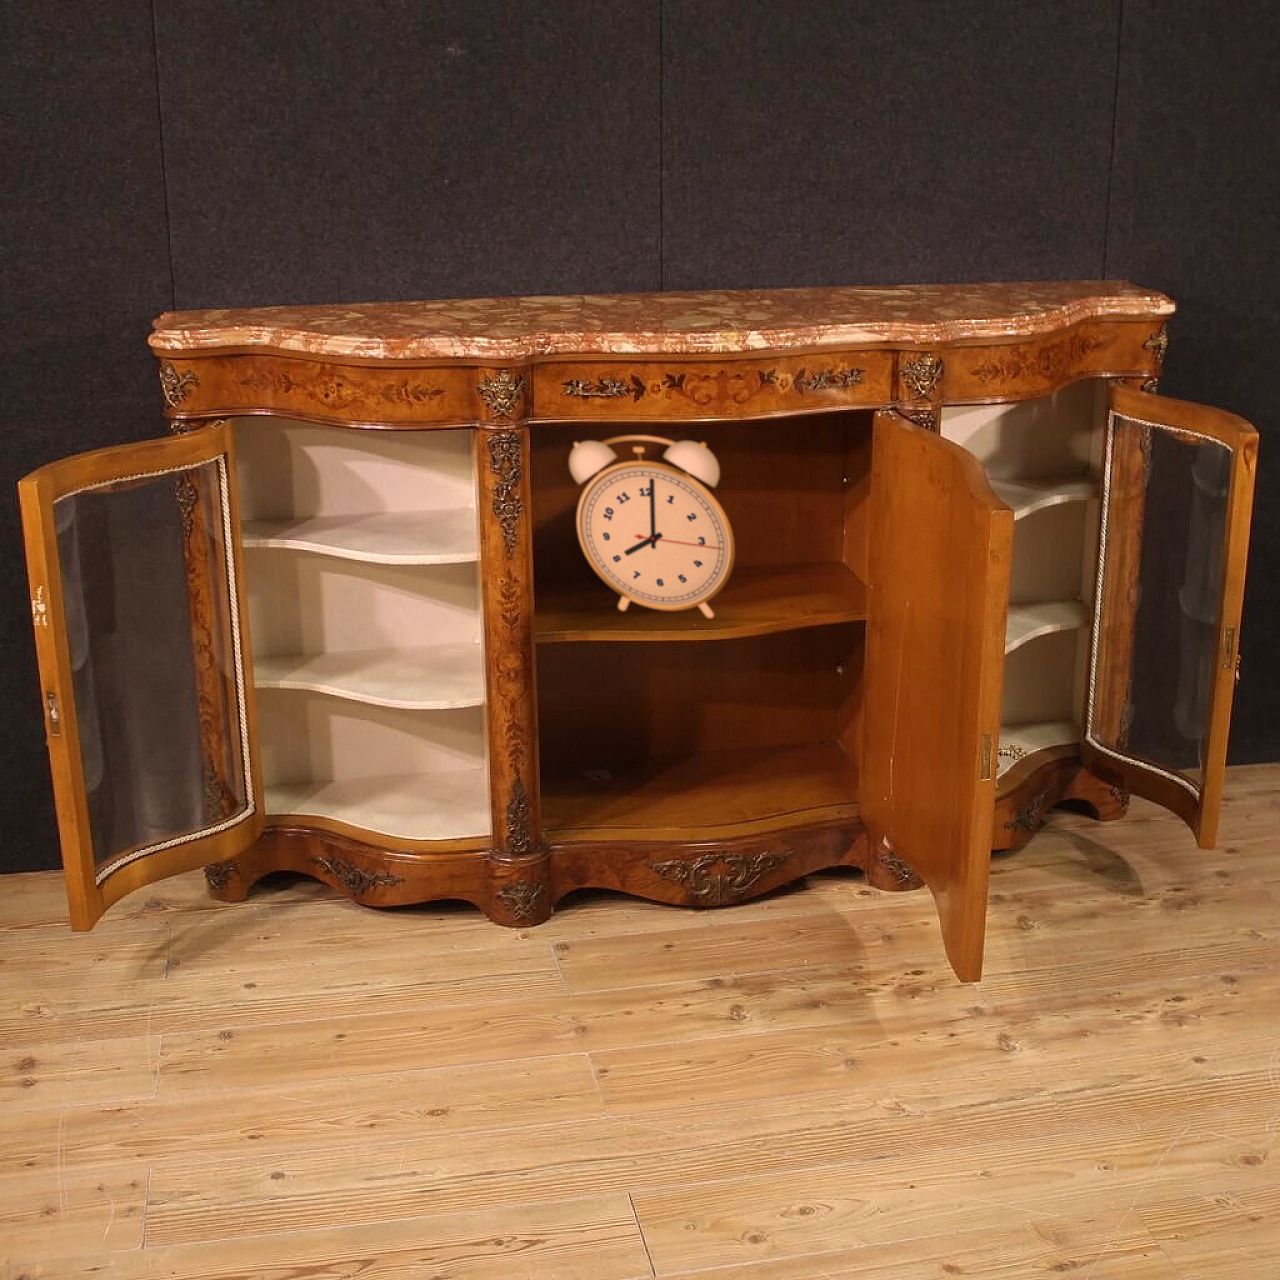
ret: 8:01:16
